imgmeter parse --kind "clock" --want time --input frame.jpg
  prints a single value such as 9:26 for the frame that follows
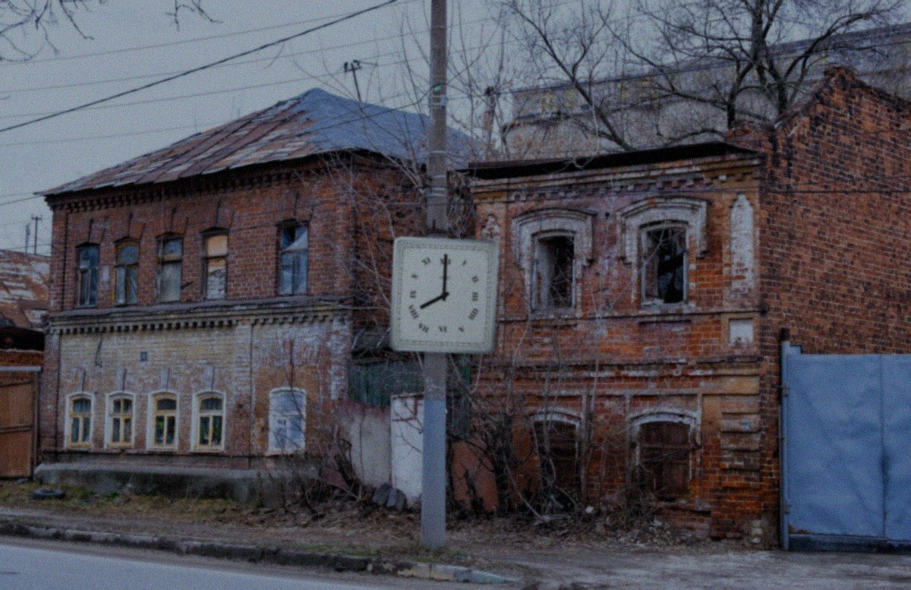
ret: 8:00
